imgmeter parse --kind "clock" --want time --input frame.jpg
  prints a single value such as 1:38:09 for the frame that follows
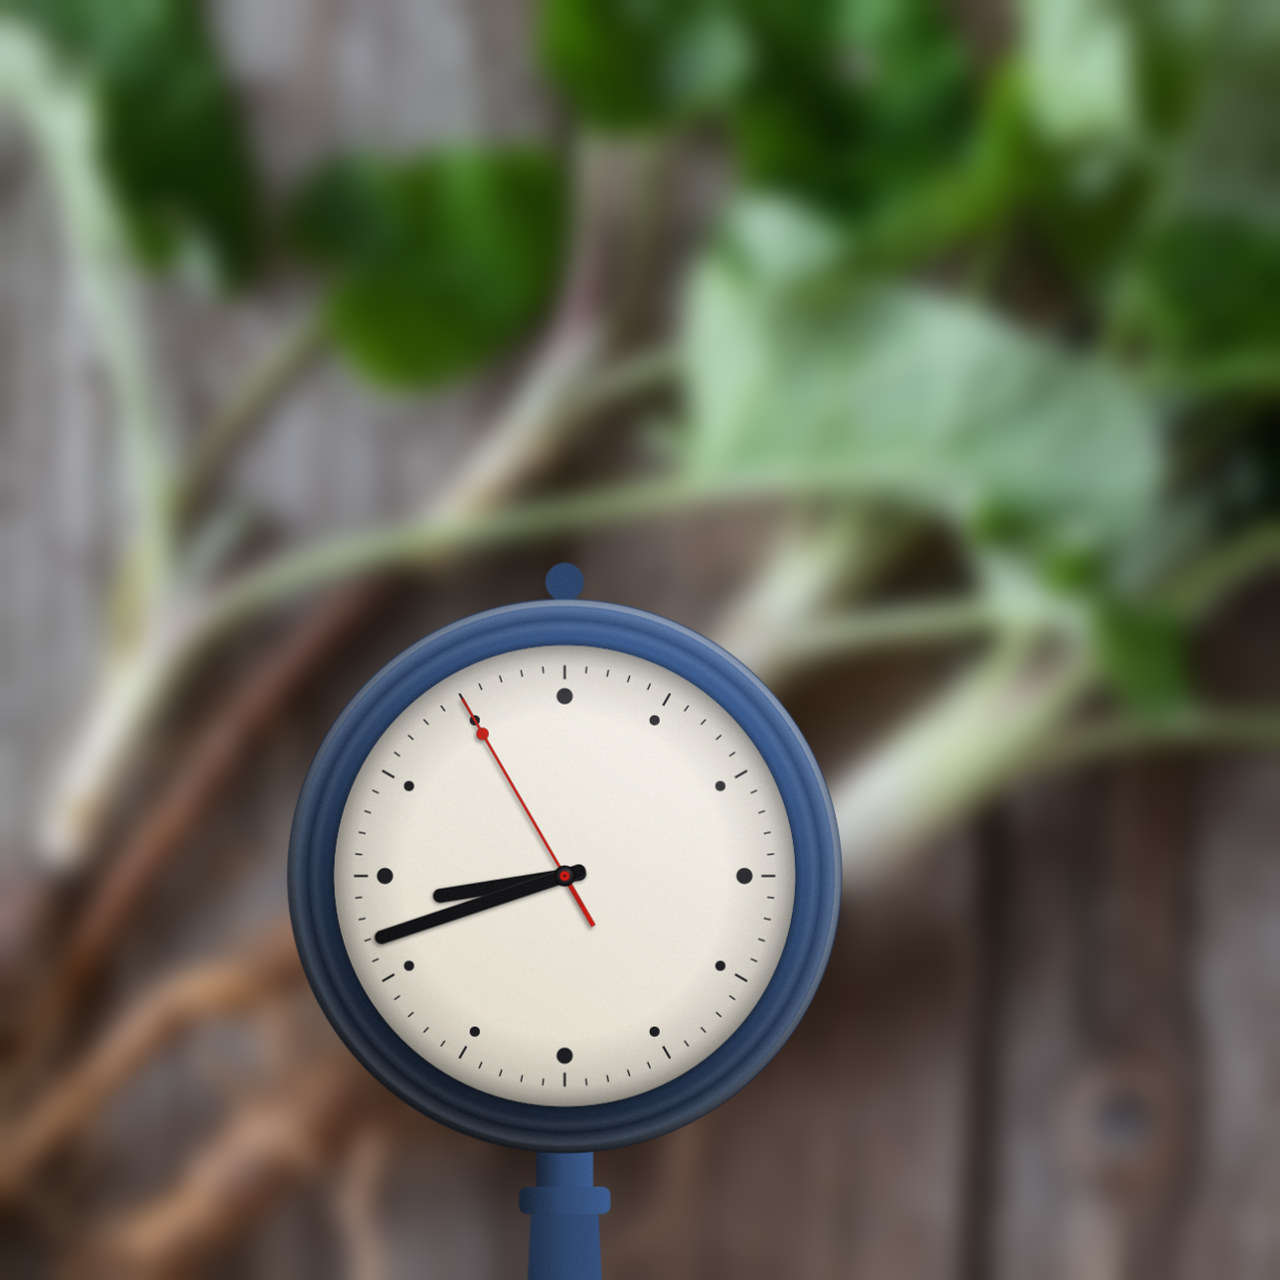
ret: 8:41:55
